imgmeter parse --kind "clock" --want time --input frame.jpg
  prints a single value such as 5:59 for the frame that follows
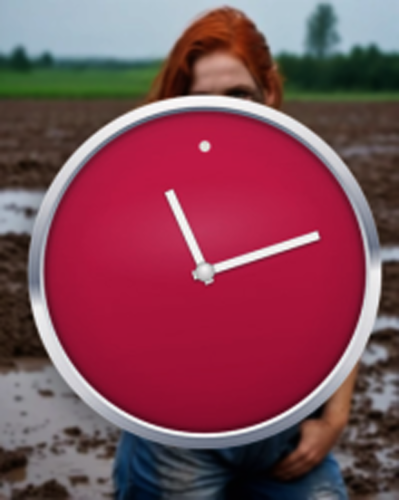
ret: 11:12
